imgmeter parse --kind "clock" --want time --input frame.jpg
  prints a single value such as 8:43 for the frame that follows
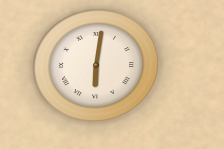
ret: 6:01
